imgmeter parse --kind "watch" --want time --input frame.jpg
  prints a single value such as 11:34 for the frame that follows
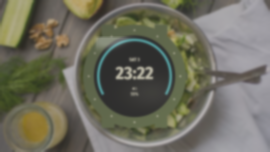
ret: 23:22
